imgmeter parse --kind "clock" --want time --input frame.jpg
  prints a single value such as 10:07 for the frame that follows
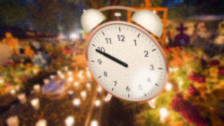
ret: 9:49
